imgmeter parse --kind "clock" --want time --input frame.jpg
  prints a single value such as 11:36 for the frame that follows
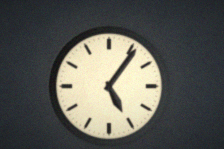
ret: 5:06
